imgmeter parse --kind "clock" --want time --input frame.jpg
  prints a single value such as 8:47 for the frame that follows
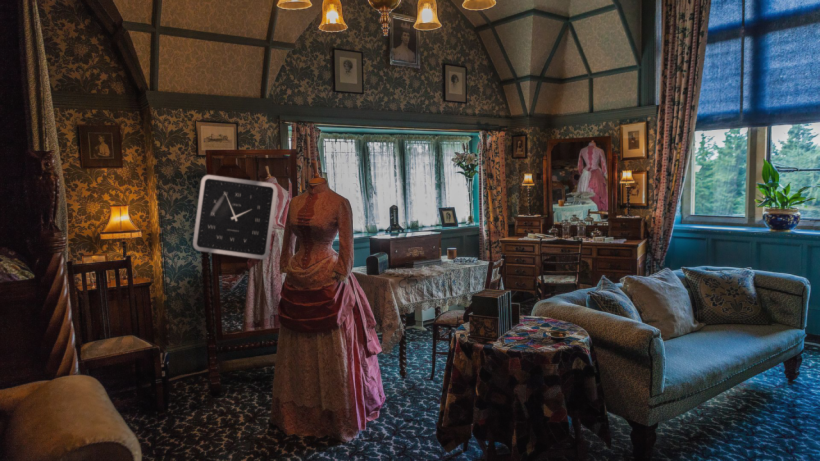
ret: 1:55
